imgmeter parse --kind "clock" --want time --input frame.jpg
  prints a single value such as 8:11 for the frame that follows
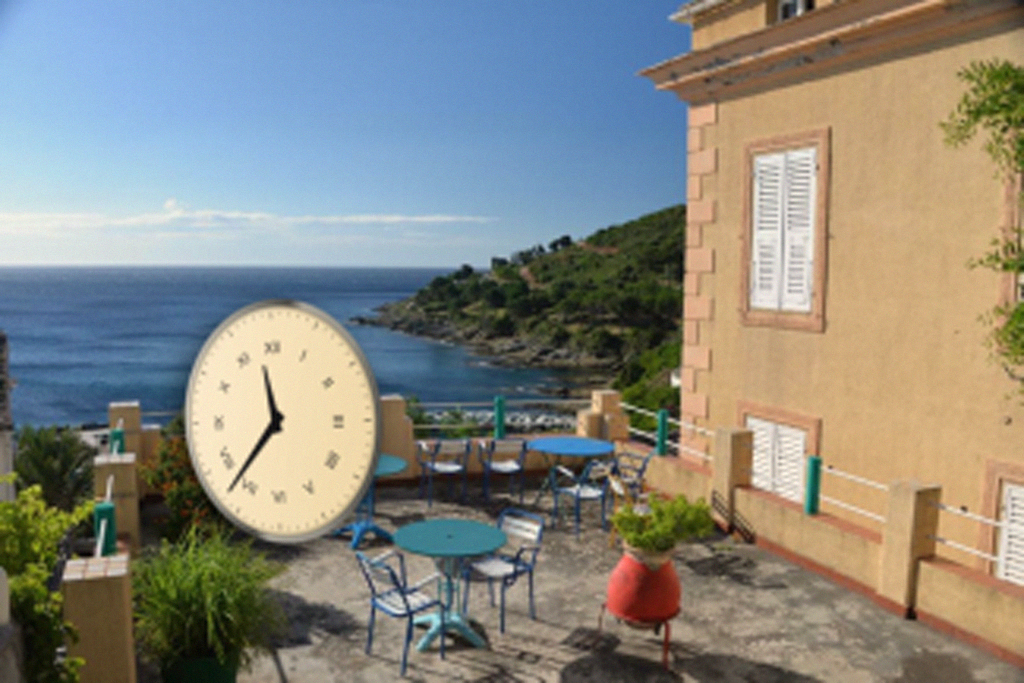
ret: 11:37
